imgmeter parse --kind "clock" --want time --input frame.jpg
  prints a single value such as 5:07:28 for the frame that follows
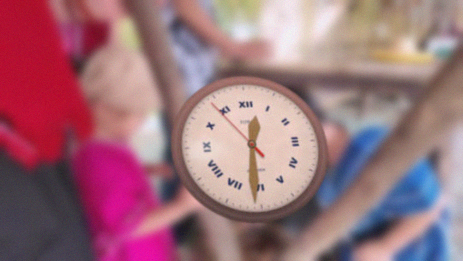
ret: 12:30:54
